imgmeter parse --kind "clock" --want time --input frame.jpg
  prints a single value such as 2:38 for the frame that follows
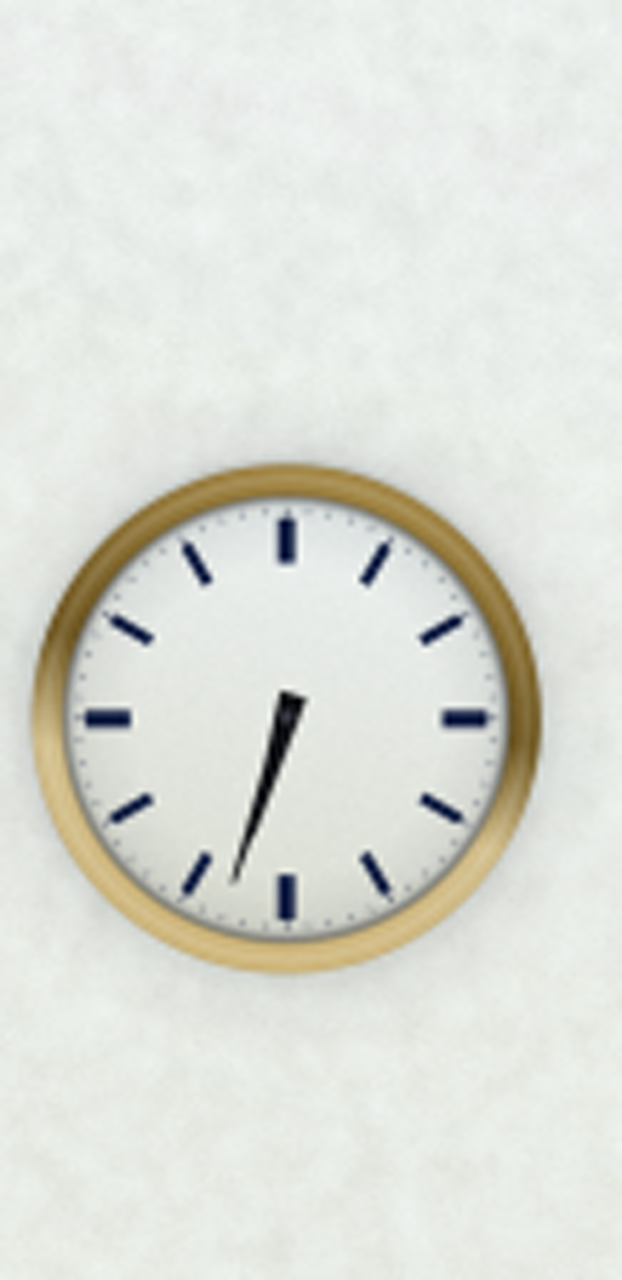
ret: 6:33
